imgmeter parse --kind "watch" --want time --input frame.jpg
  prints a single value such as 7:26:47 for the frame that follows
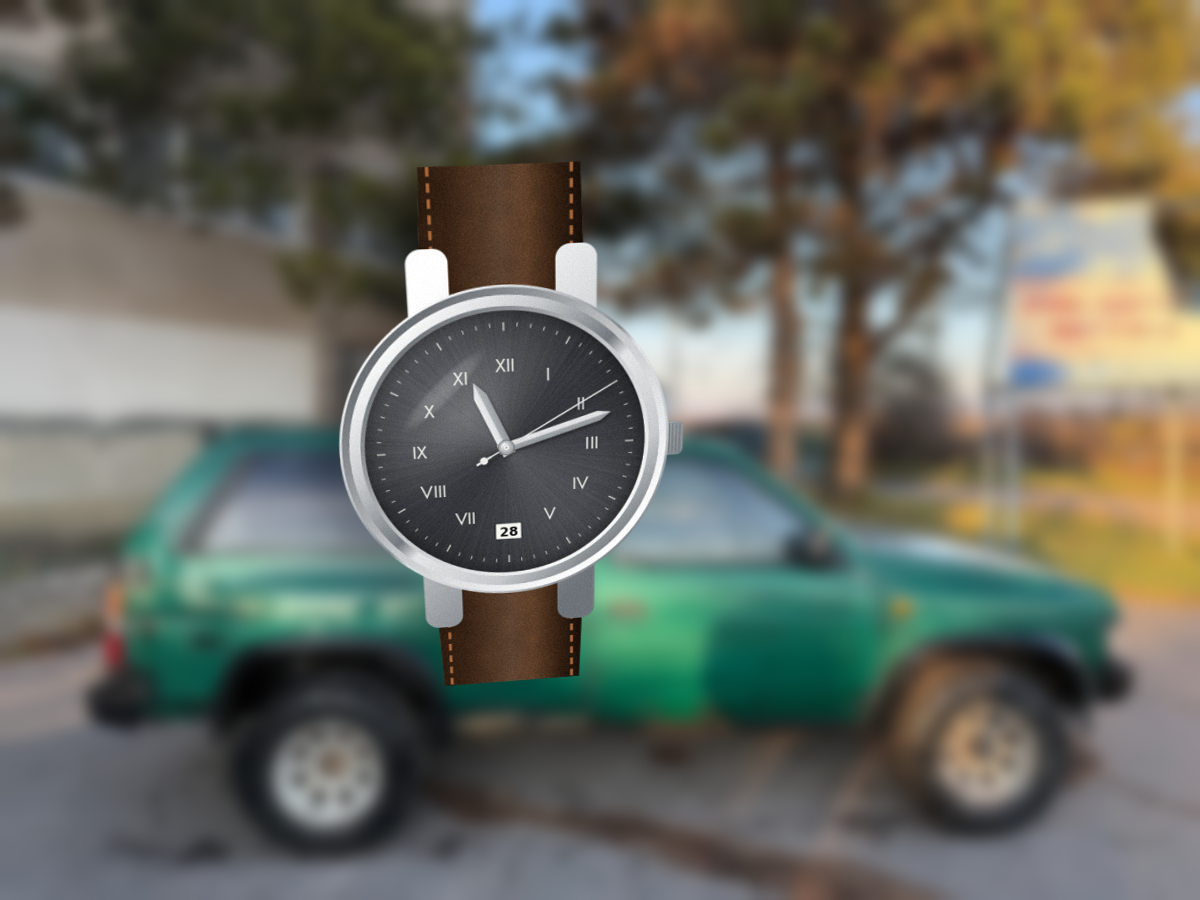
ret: 11:12:10
